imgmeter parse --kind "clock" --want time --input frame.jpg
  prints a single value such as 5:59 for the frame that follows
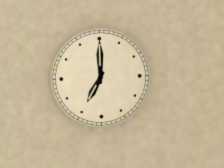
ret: 7:00
